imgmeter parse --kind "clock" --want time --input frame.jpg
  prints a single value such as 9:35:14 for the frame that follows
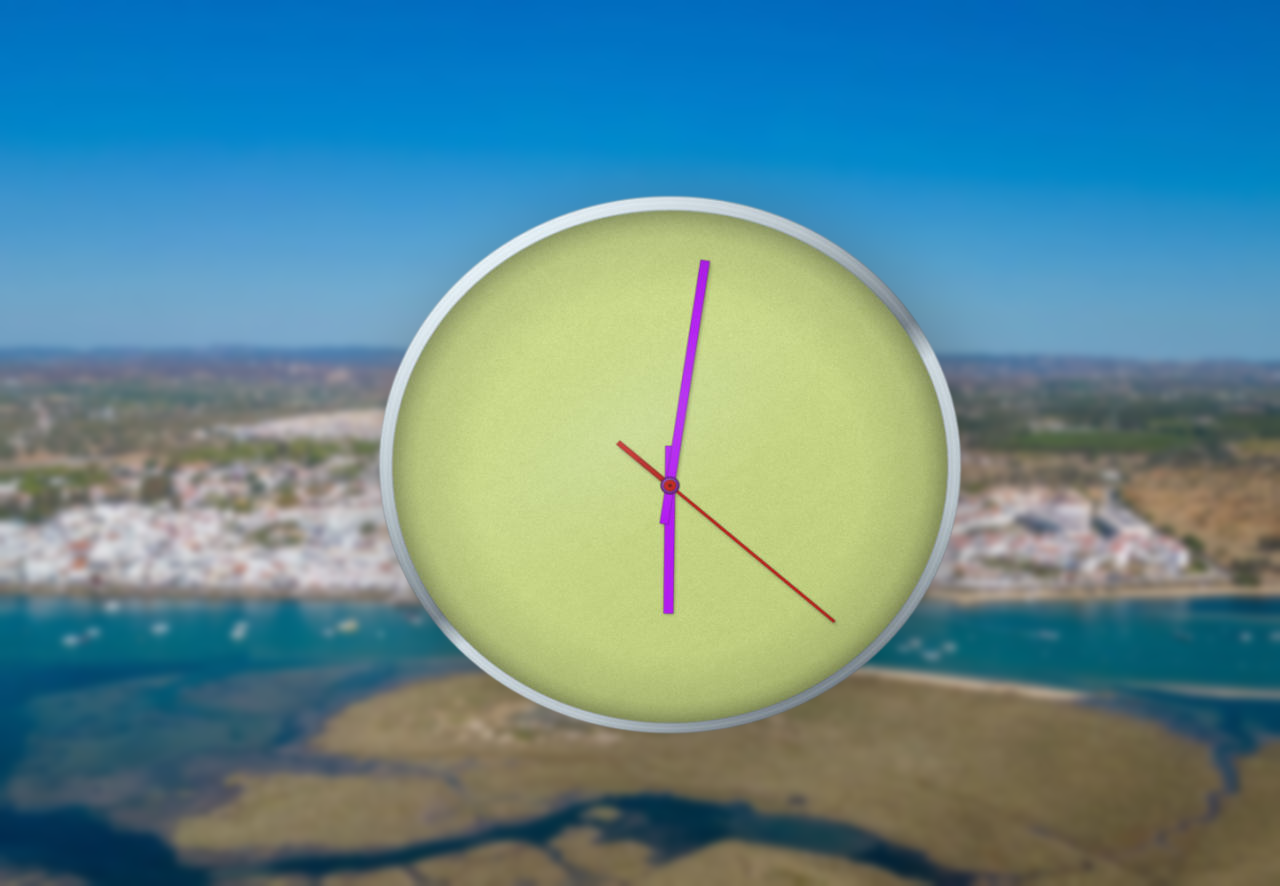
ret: 6:01:22
